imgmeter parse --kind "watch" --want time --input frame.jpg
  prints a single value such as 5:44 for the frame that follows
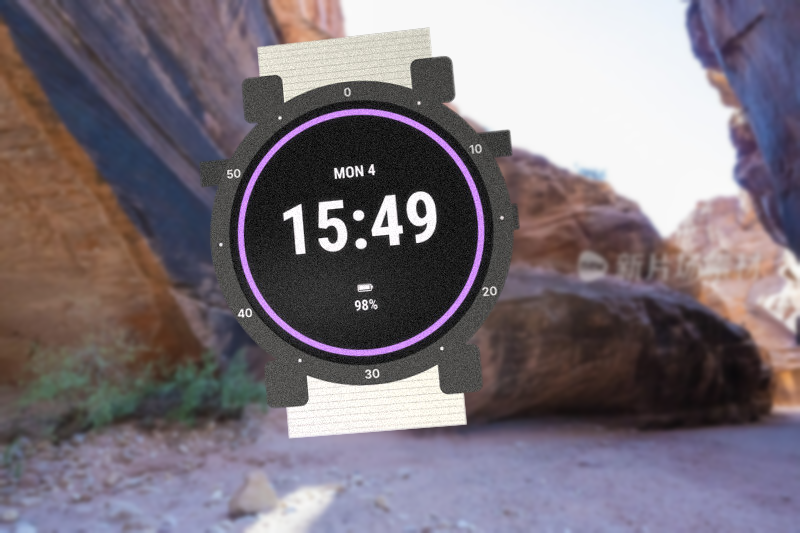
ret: 15:49
